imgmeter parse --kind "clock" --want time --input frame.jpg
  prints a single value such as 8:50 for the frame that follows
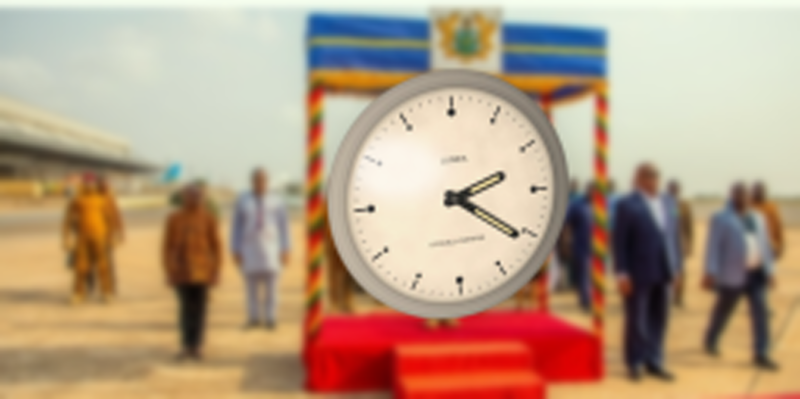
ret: 2:21
